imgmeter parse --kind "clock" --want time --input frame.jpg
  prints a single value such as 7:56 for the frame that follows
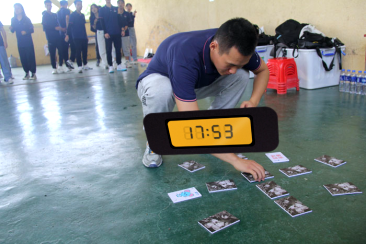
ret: 17:53
